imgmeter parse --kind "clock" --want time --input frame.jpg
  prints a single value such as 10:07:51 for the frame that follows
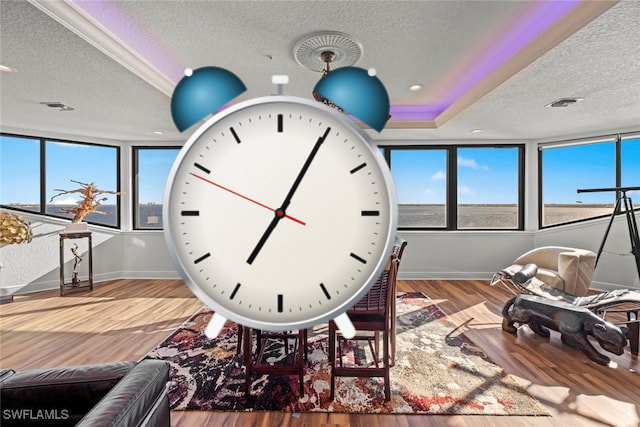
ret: 7:04:49
